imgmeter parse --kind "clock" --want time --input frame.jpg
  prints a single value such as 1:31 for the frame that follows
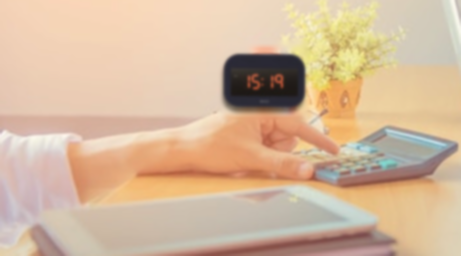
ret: 15:19
